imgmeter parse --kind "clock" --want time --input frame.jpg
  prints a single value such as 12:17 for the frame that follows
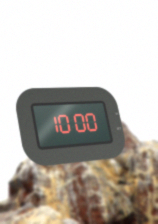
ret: 10:00
